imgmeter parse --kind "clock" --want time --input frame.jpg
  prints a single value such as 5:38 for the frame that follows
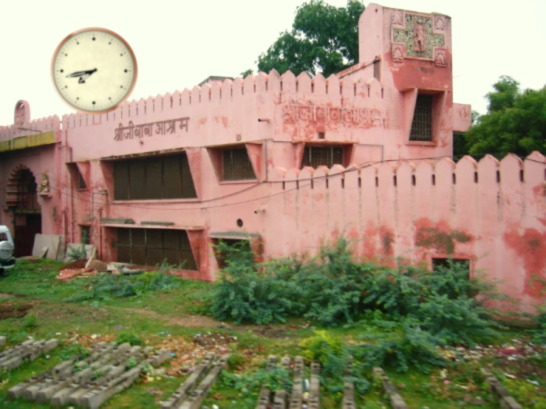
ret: 7:43
